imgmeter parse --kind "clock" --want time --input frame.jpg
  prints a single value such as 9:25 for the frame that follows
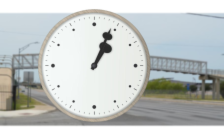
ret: 1:04
